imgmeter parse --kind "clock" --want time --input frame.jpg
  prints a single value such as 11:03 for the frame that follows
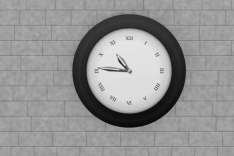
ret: 10:46
